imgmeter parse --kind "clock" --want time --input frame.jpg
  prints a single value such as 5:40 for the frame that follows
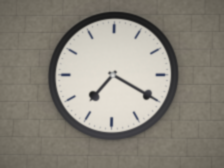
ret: 7:20
